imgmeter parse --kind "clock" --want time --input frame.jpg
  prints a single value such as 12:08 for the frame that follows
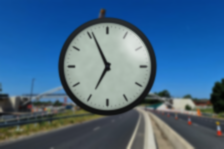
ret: 6:56
